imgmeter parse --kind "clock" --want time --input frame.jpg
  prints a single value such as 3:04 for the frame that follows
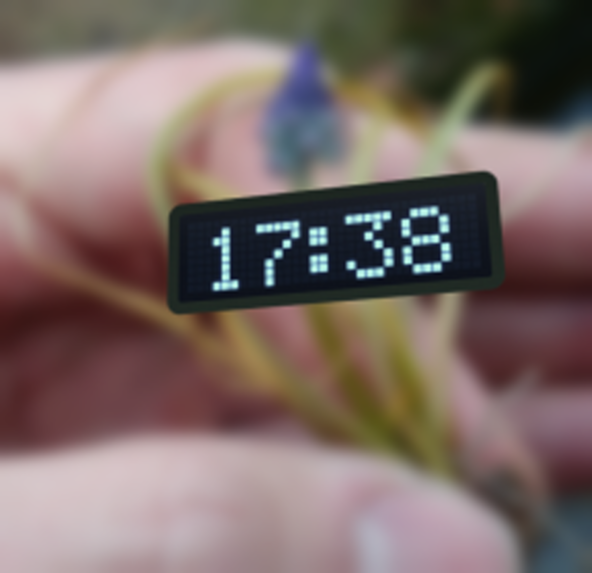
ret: 17:38
